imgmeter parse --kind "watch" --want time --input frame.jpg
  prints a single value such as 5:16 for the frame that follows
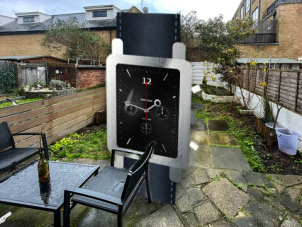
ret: 1:47
